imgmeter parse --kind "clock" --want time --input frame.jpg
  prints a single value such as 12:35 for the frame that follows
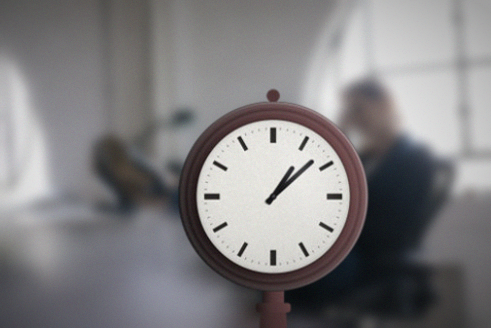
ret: 1:08
